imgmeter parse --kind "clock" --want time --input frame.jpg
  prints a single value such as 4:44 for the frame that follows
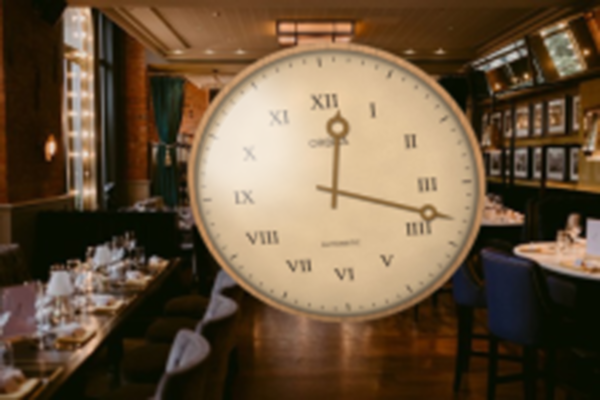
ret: 12:18
